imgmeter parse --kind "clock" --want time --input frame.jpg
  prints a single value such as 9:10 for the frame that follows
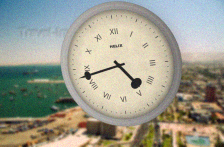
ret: 4:43
